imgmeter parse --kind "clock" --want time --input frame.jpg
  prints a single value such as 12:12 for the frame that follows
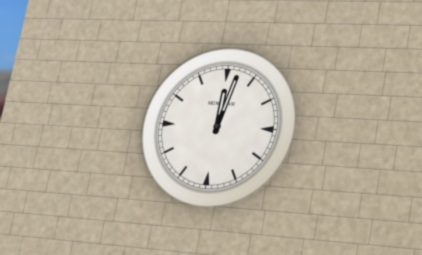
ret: 12:02
